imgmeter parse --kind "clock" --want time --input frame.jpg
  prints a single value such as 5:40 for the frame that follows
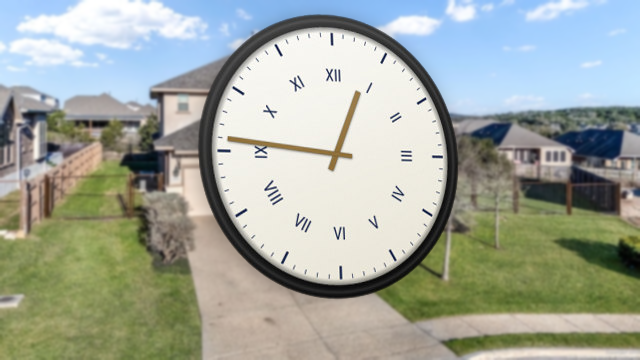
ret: 12:46
